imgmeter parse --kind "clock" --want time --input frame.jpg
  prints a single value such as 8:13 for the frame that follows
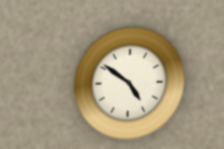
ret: 4:51
